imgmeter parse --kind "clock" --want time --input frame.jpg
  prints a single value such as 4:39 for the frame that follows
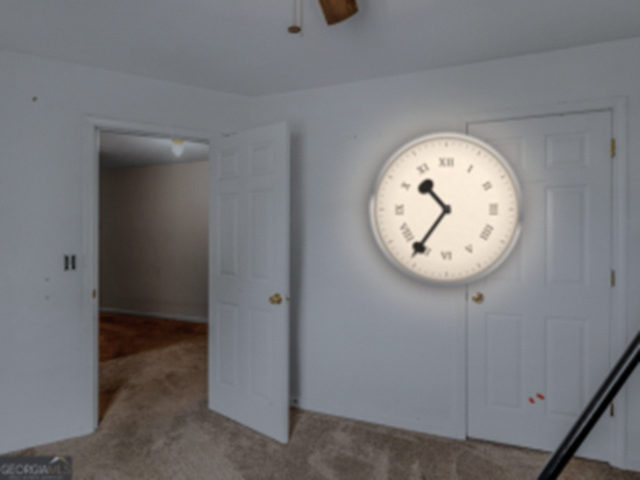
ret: 10:36
